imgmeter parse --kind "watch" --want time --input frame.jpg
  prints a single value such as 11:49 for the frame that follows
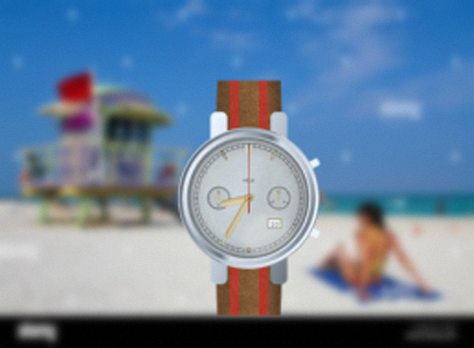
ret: 8:35
